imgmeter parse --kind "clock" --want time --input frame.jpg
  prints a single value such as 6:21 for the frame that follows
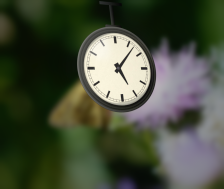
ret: 5:07
